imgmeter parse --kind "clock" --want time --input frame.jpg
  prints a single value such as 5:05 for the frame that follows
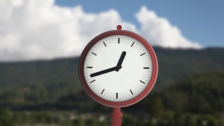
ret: 12:42
